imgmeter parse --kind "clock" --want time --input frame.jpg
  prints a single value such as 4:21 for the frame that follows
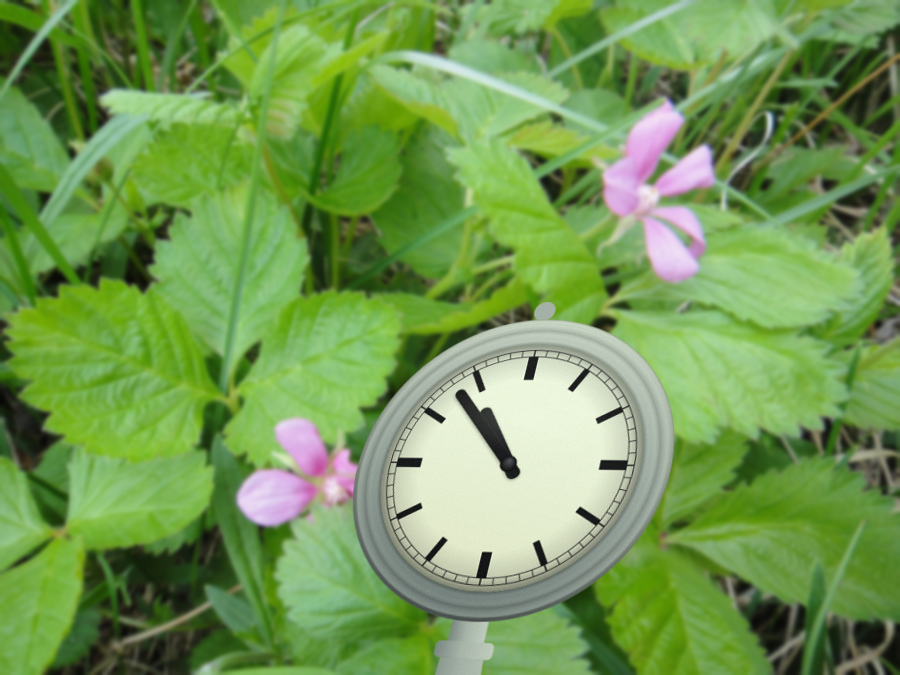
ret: 10:53
